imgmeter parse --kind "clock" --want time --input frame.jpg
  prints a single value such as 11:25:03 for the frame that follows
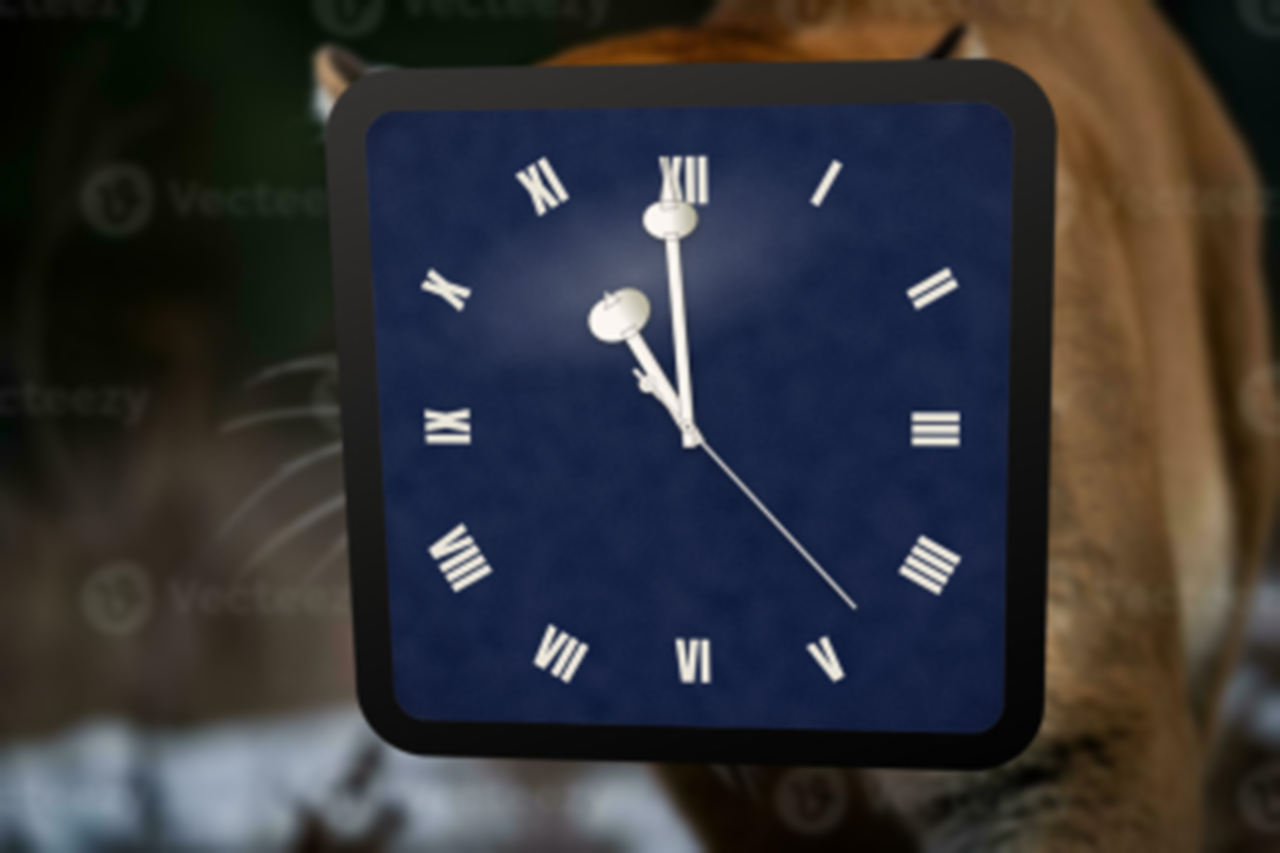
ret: 10:59:23
